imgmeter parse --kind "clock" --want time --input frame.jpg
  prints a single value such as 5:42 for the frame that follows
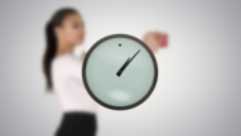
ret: 1:07
